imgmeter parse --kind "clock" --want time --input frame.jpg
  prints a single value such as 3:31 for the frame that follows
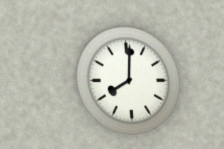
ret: 8:01
